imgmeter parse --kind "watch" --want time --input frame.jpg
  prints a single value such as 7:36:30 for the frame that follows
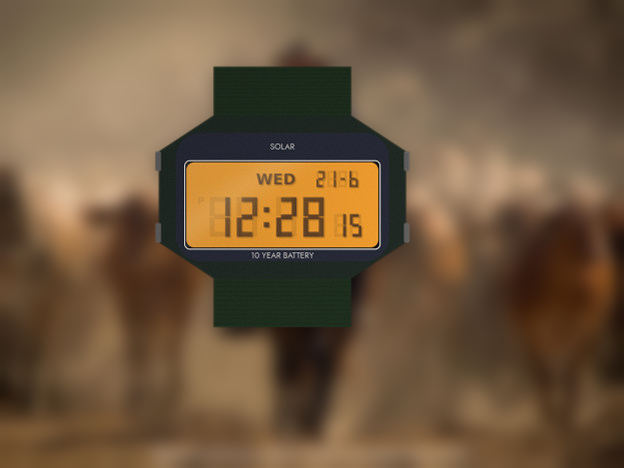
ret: 12:28:15
